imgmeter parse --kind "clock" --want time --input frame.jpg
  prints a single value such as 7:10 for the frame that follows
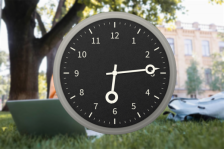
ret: 6:14
